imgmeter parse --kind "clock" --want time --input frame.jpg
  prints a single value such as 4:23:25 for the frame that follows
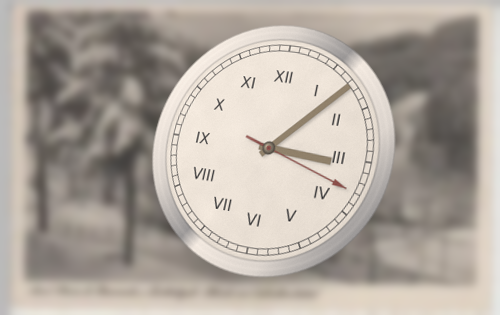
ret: 3:07:18
